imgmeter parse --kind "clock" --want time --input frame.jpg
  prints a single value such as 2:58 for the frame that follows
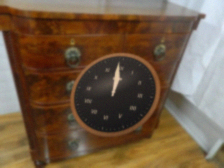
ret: 11:59
